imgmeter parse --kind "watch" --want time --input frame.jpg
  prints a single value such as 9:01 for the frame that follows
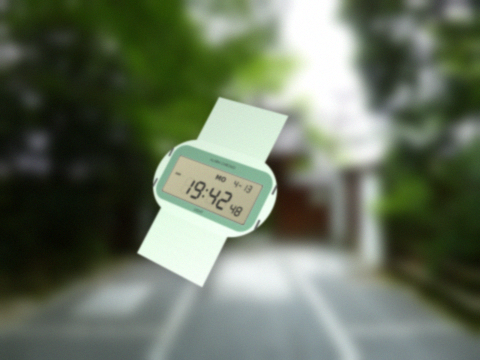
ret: 19:42
